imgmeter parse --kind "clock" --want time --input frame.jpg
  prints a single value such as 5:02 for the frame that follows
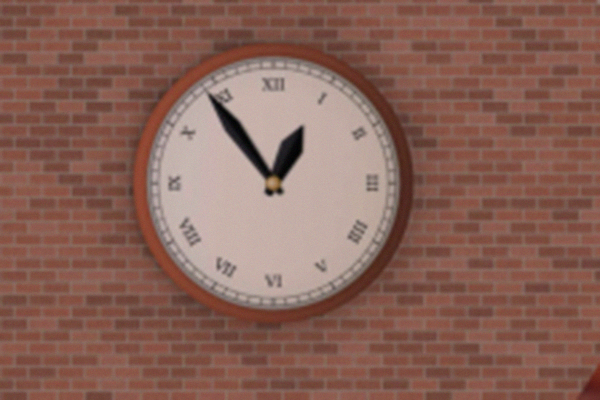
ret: 12:54
